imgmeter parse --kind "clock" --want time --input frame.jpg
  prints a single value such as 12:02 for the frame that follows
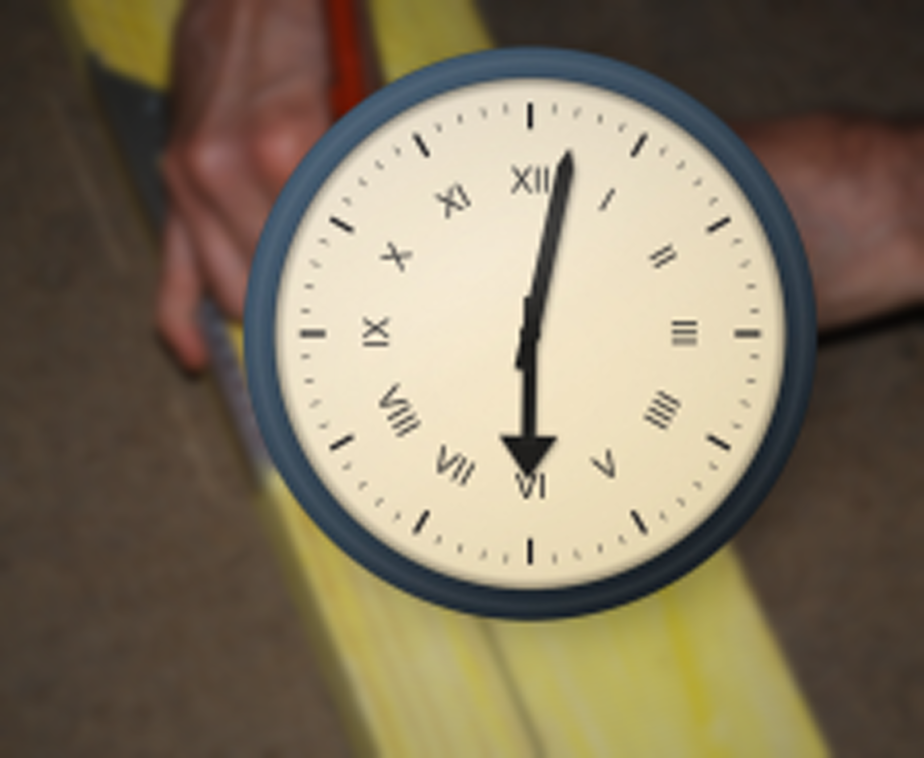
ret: 6:02
